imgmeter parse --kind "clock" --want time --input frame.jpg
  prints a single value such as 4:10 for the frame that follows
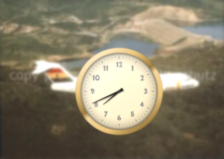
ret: 7:41
